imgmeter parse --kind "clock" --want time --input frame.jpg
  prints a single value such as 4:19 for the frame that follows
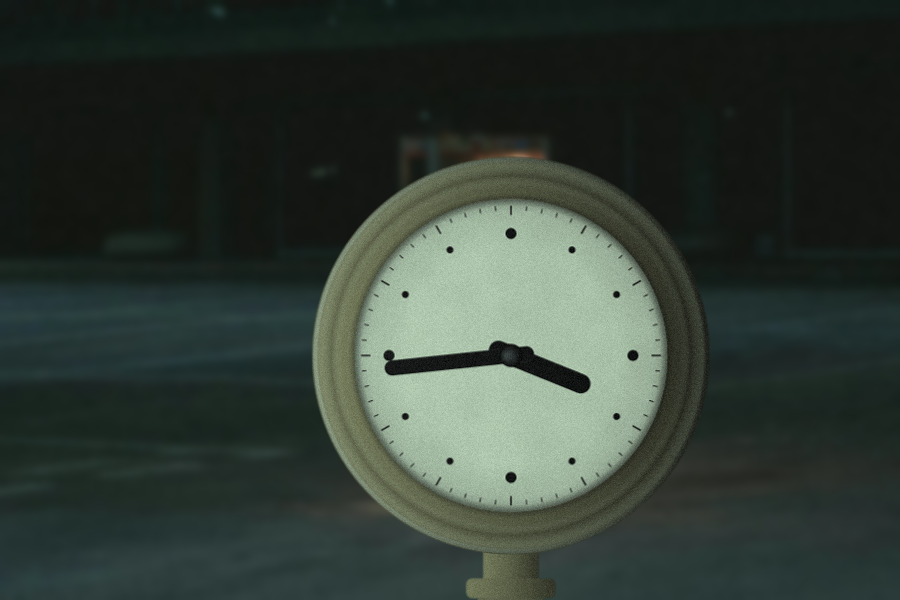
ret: 3:44
